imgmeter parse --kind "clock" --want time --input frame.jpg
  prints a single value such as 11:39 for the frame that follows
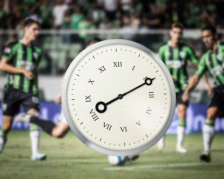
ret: 8:11
